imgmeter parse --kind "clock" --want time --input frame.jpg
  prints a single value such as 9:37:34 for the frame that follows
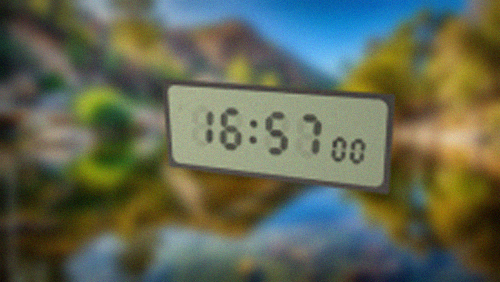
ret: 16:57:00
